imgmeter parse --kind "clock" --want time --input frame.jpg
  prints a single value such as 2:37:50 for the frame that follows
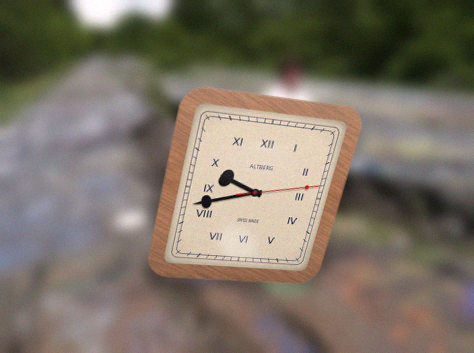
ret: 9:42:13
